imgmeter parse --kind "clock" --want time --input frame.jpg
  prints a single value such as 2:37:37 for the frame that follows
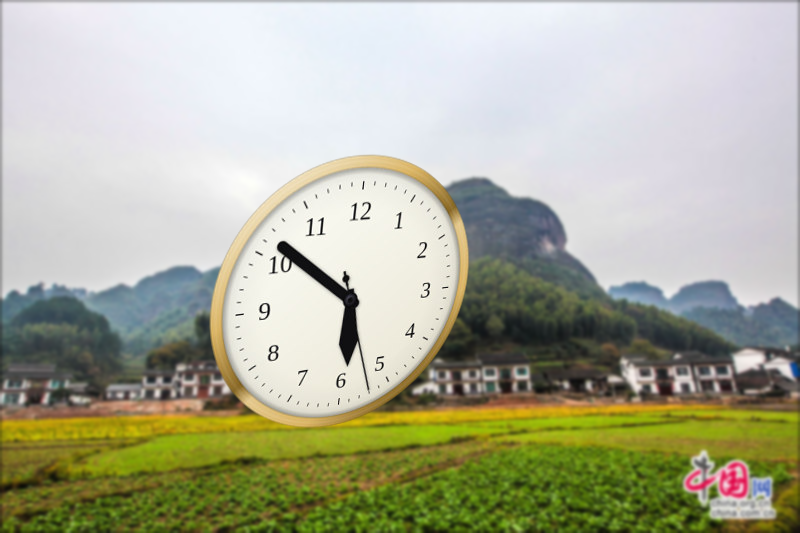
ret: 5:51:27
